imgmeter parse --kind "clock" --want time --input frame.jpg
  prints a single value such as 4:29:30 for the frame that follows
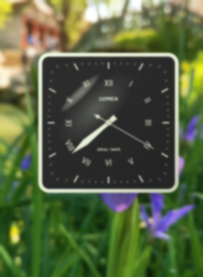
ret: 7:38:20
